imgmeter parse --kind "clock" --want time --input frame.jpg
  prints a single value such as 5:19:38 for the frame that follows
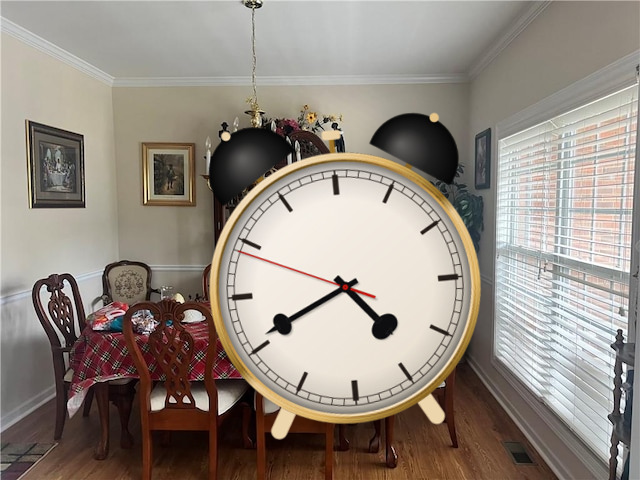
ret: 4:40:49
